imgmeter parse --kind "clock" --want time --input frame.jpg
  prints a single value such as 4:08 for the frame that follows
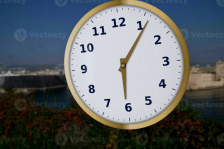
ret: 6:06
